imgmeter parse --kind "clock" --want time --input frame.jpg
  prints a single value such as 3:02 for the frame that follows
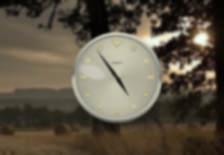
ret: 4:54
